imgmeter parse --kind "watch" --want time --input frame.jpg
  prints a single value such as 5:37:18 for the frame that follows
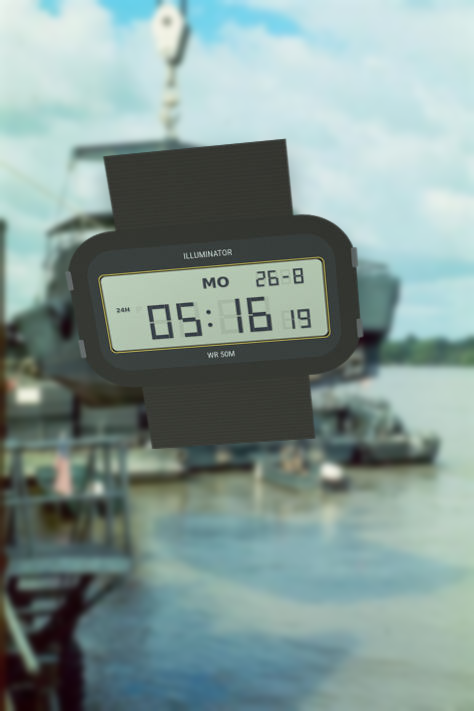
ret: 5:16:19
